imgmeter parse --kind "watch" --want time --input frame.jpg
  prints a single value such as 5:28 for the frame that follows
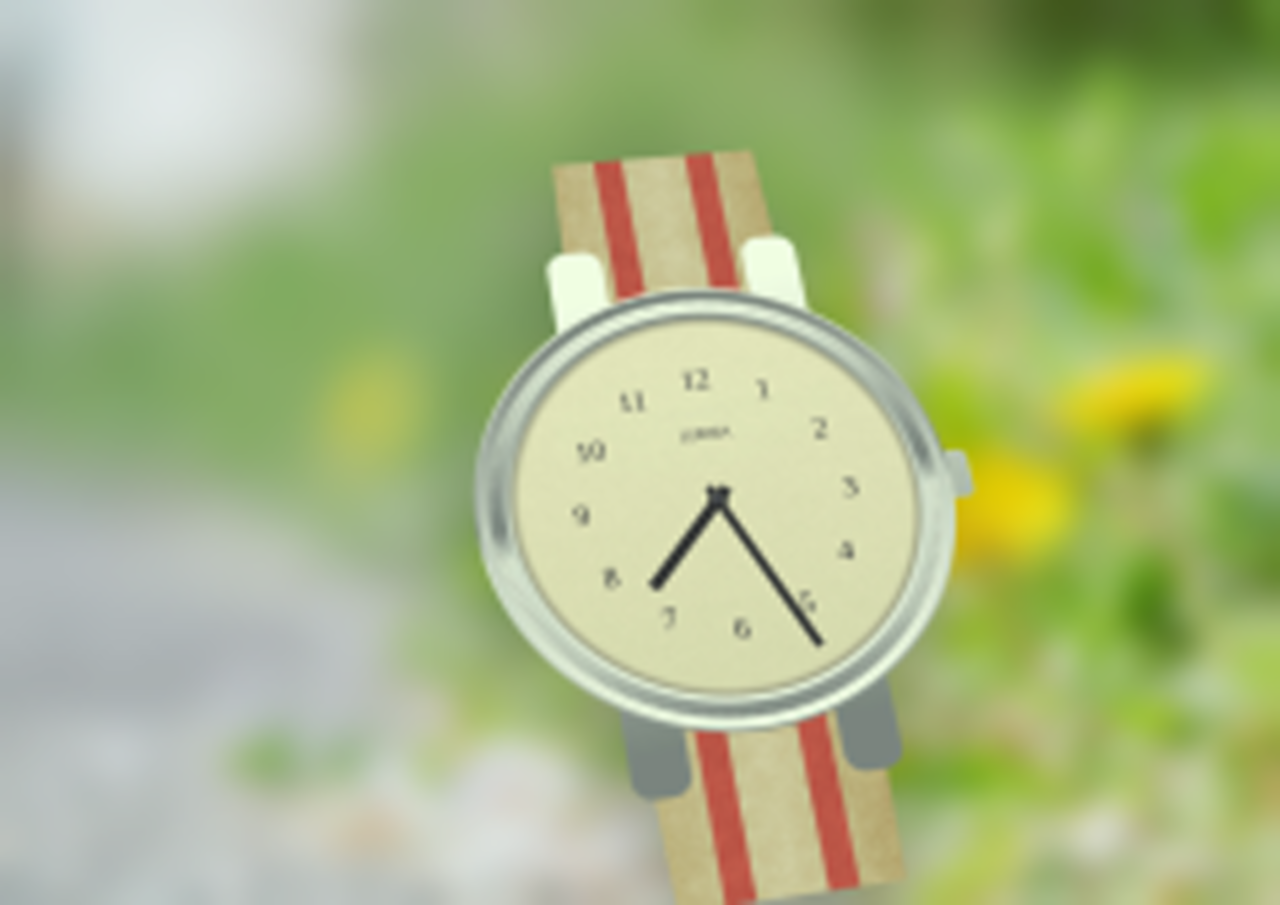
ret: 7:26
